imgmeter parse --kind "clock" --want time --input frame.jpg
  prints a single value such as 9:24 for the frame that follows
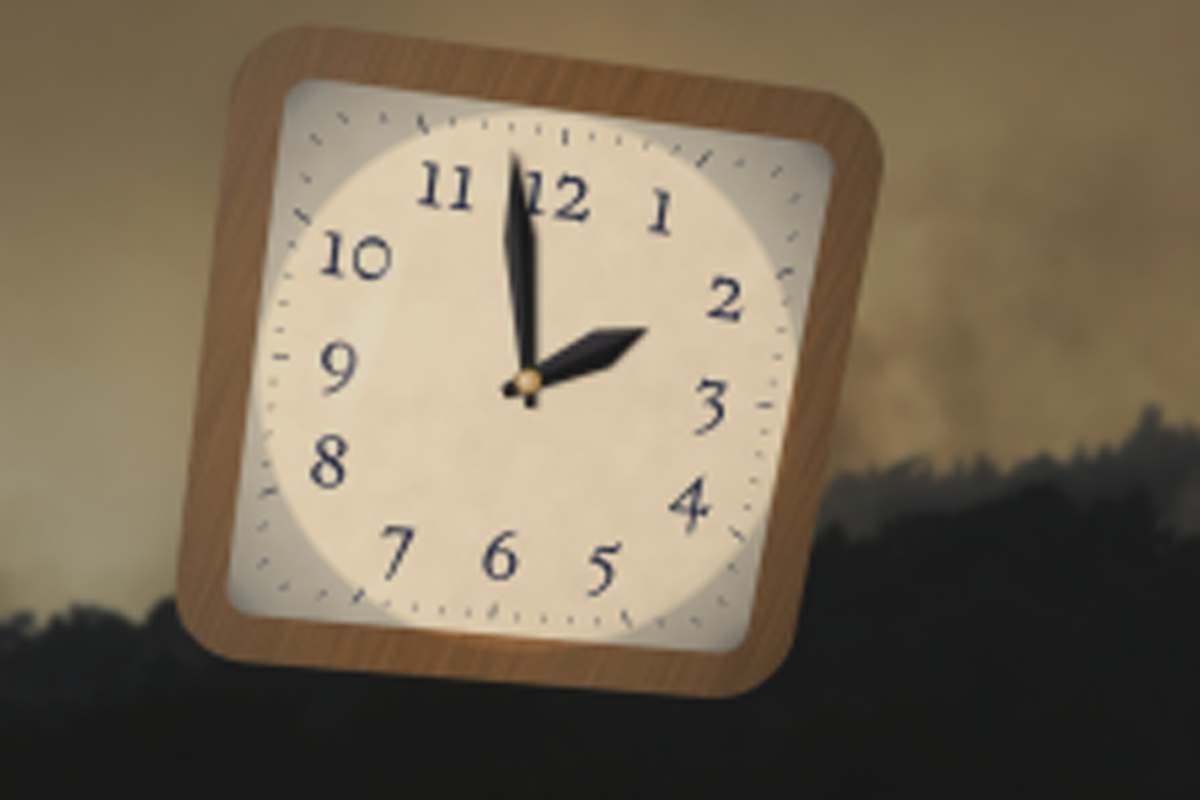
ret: 1:58
